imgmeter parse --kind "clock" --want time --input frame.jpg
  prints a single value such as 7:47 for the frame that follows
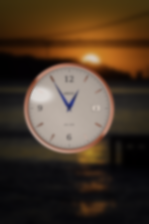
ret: 12:55
